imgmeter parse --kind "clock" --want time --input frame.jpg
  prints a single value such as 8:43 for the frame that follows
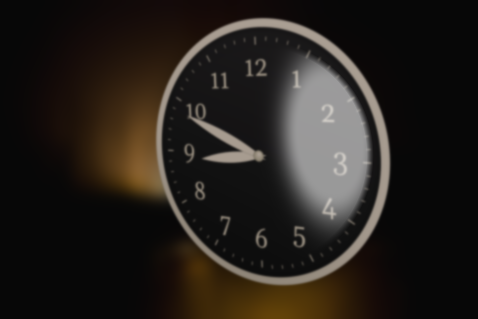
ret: 8:49
